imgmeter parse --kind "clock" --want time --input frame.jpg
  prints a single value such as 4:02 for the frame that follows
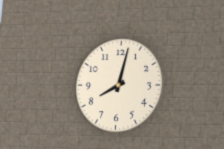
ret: 8:02
